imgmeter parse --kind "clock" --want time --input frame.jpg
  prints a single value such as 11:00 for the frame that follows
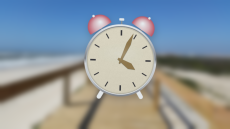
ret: 4:04
